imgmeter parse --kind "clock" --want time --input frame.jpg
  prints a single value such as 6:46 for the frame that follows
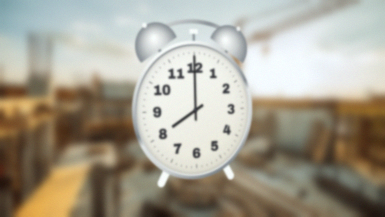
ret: 8:00
